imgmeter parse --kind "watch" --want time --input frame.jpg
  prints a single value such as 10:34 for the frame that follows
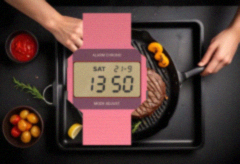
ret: 13:50
